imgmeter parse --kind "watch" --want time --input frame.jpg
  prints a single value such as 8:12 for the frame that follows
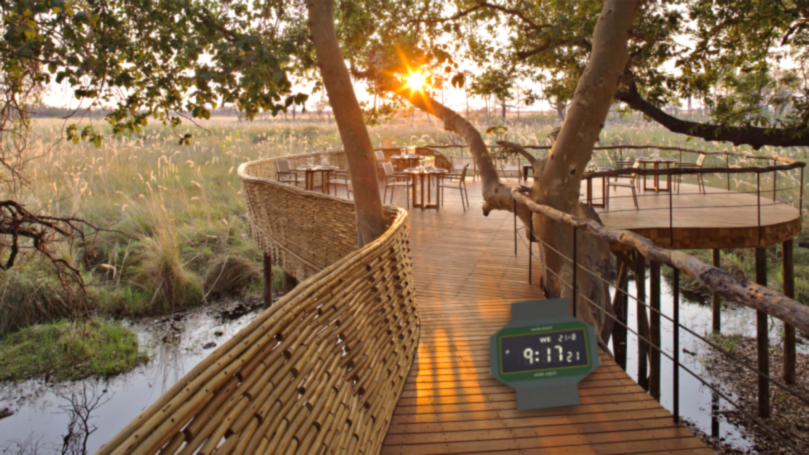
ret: 9:17
